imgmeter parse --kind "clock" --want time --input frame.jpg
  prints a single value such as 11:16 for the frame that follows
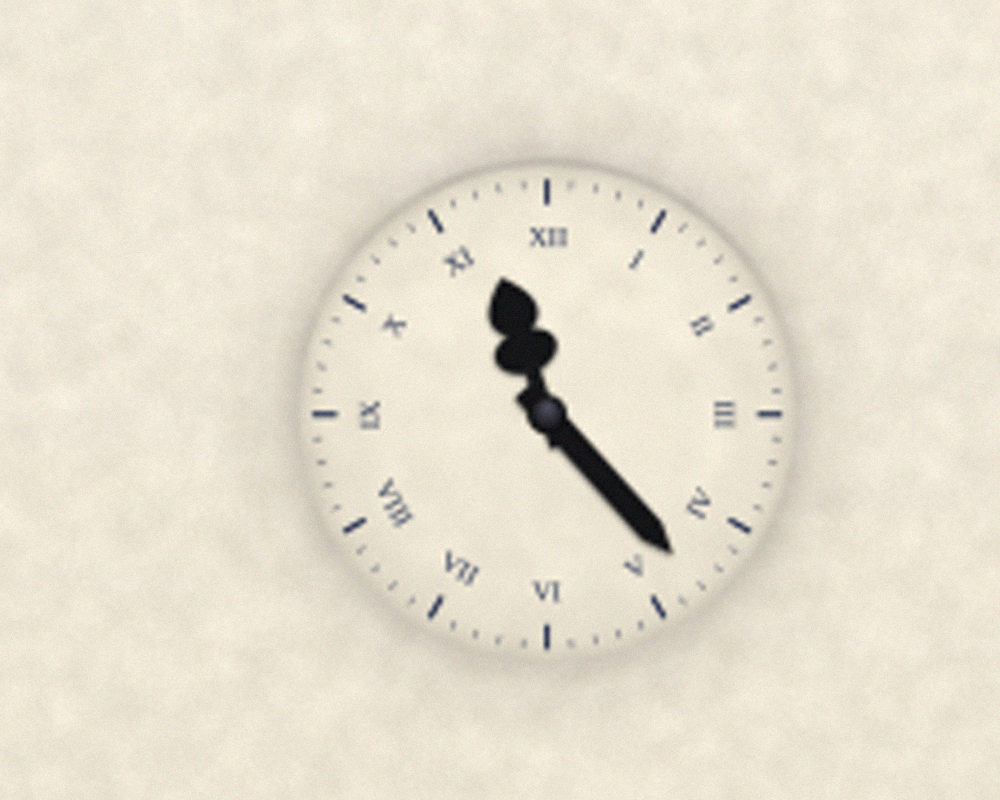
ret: 11:23
